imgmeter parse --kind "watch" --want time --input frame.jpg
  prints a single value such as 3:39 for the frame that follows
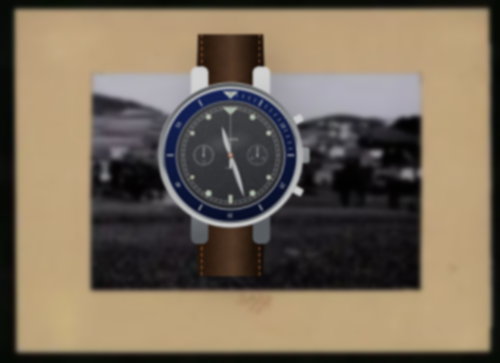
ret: 11:27
